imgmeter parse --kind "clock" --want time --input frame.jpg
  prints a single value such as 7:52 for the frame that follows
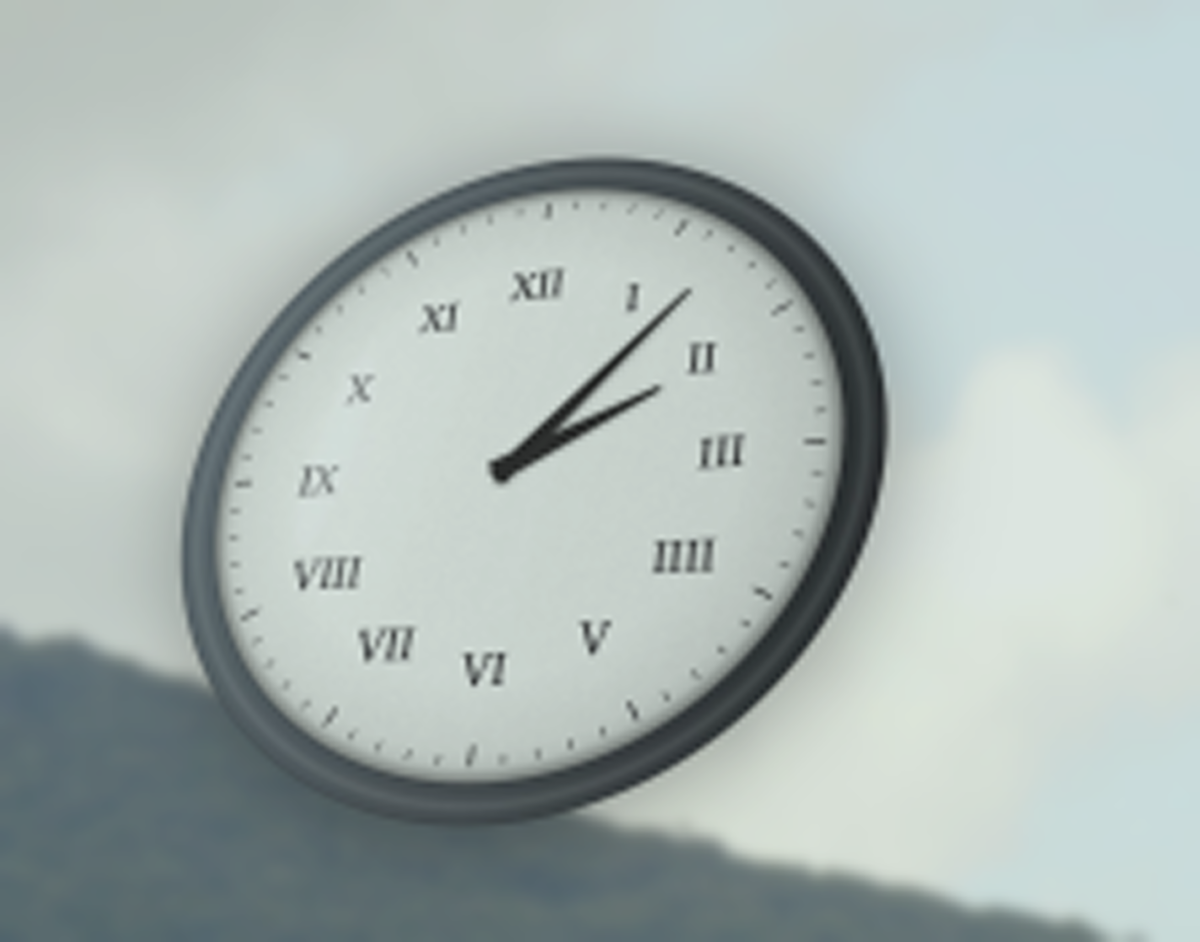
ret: 2:07
